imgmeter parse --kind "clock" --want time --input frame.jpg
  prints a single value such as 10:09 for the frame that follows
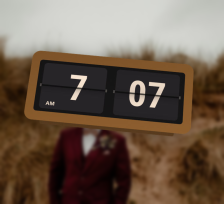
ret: 7:07
